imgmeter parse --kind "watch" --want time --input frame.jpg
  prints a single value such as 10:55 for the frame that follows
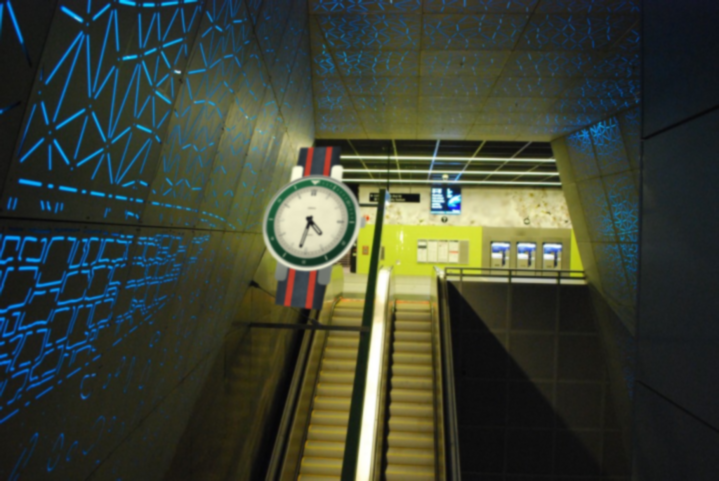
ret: 4:32
